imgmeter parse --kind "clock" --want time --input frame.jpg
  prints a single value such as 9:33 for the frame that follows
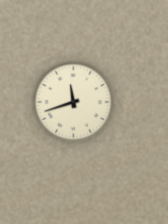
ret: 11:42
